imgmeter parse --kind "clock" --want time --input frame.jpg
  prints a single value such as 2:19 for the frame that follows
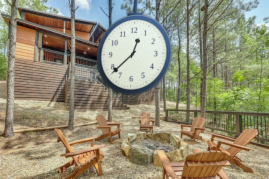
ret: 12:38
